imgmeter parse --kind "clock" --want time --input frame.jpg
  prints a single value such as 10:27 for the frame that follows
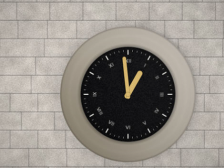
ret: 12:59
